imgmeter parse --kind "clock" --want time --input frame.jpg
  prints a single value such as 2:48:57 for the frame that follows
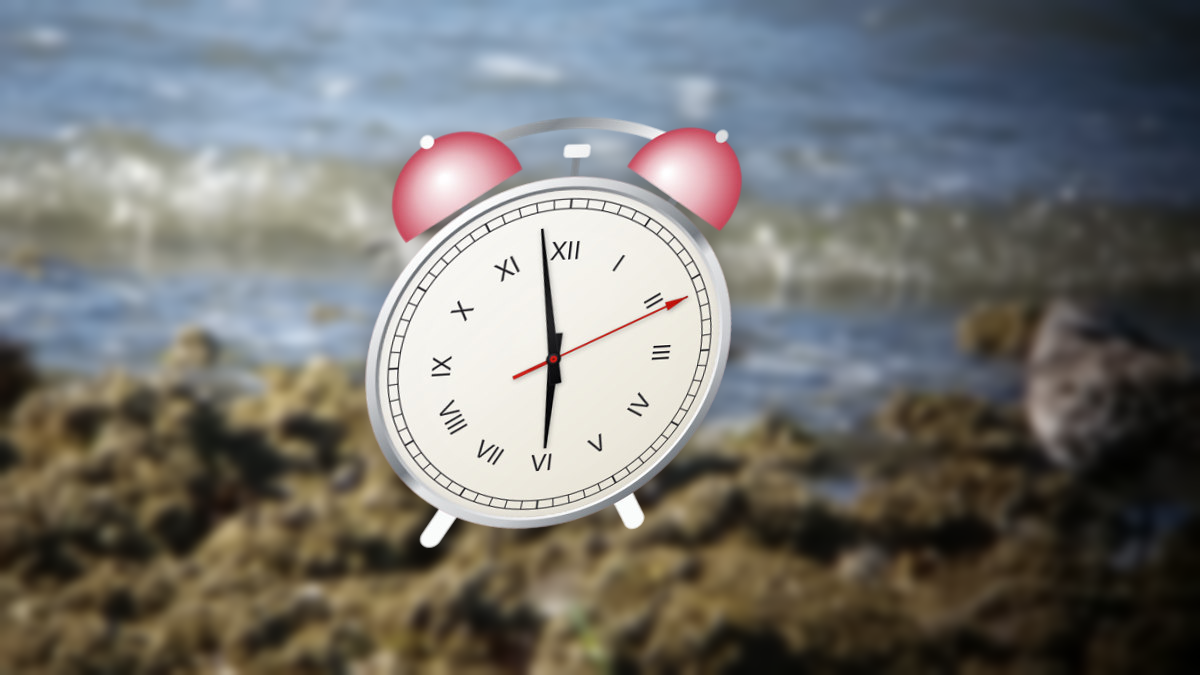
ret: 5:58:11
